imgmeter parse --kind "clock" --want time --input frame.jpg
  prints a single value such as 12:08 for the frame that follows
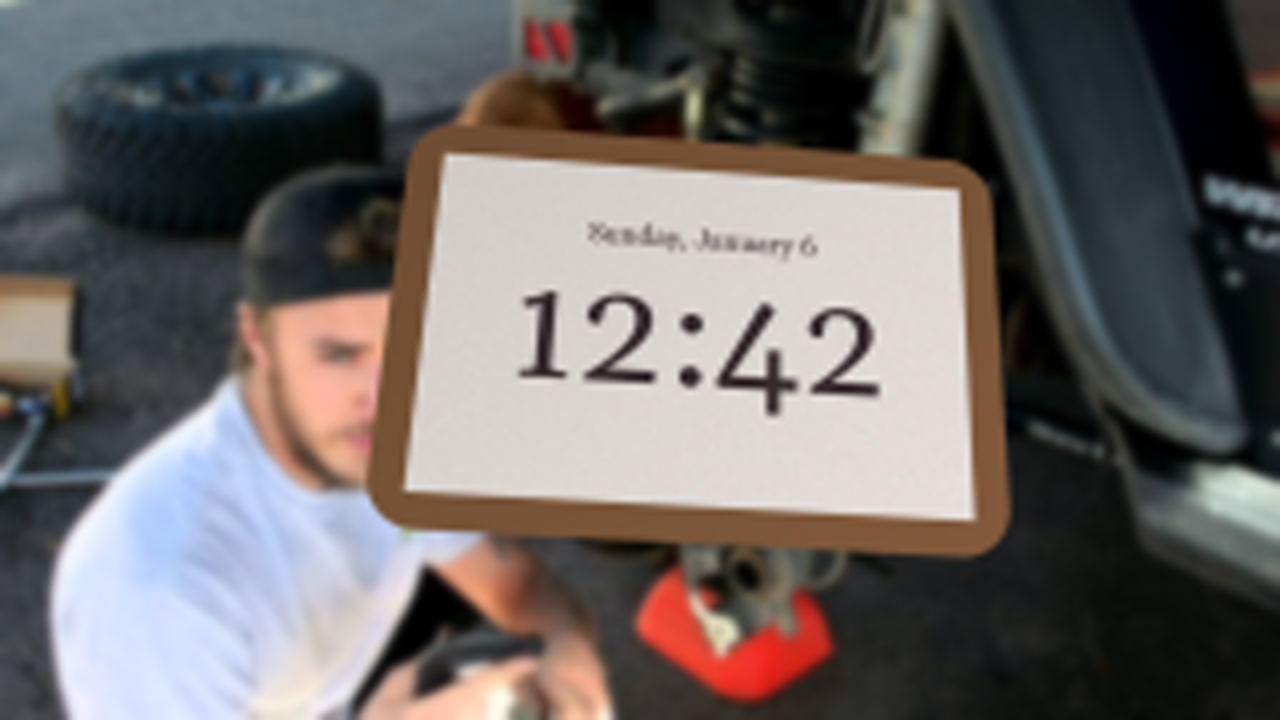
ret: 12:42
